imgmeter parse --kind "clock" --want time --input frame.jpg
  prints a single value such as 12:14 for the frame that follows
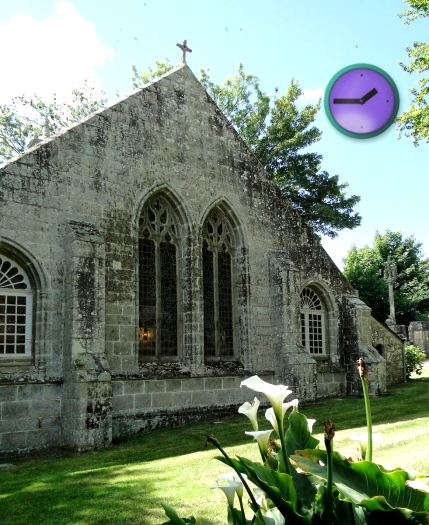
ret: 1:45
